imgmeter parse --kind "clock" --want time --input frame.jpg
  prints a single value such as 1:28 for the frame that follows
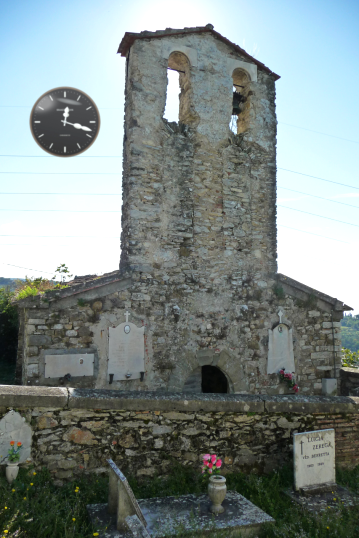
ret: 12:18
